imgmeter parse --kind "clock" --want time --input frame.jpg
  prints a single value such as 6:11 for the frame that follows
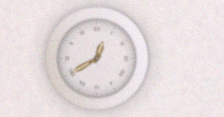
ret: 12:40
